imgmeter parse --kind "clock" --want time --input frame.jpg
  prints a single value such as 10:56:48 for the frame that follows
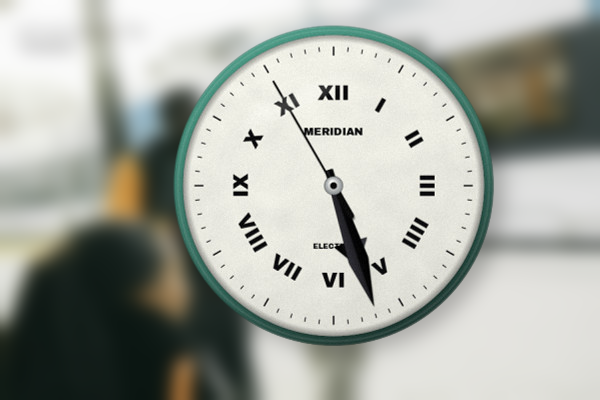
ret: 5:26:55
